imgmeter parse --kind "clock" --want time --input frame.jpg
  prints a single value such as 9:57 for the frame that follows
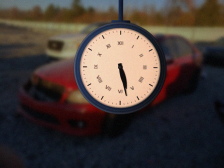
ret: 5:28
